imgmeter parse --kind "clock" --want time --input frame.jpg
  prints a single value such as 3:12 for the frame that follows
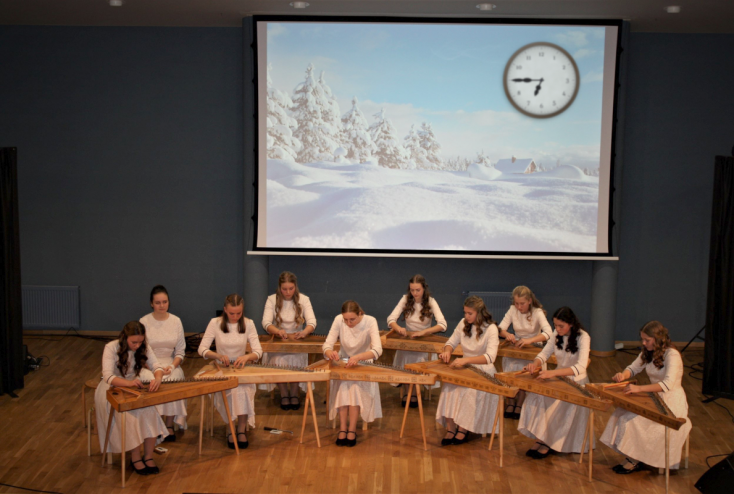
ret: 6:45
